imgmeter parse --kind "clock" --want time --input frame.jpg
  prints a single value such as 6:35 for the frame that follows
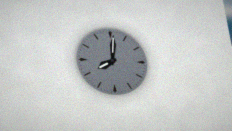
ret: 8:01
